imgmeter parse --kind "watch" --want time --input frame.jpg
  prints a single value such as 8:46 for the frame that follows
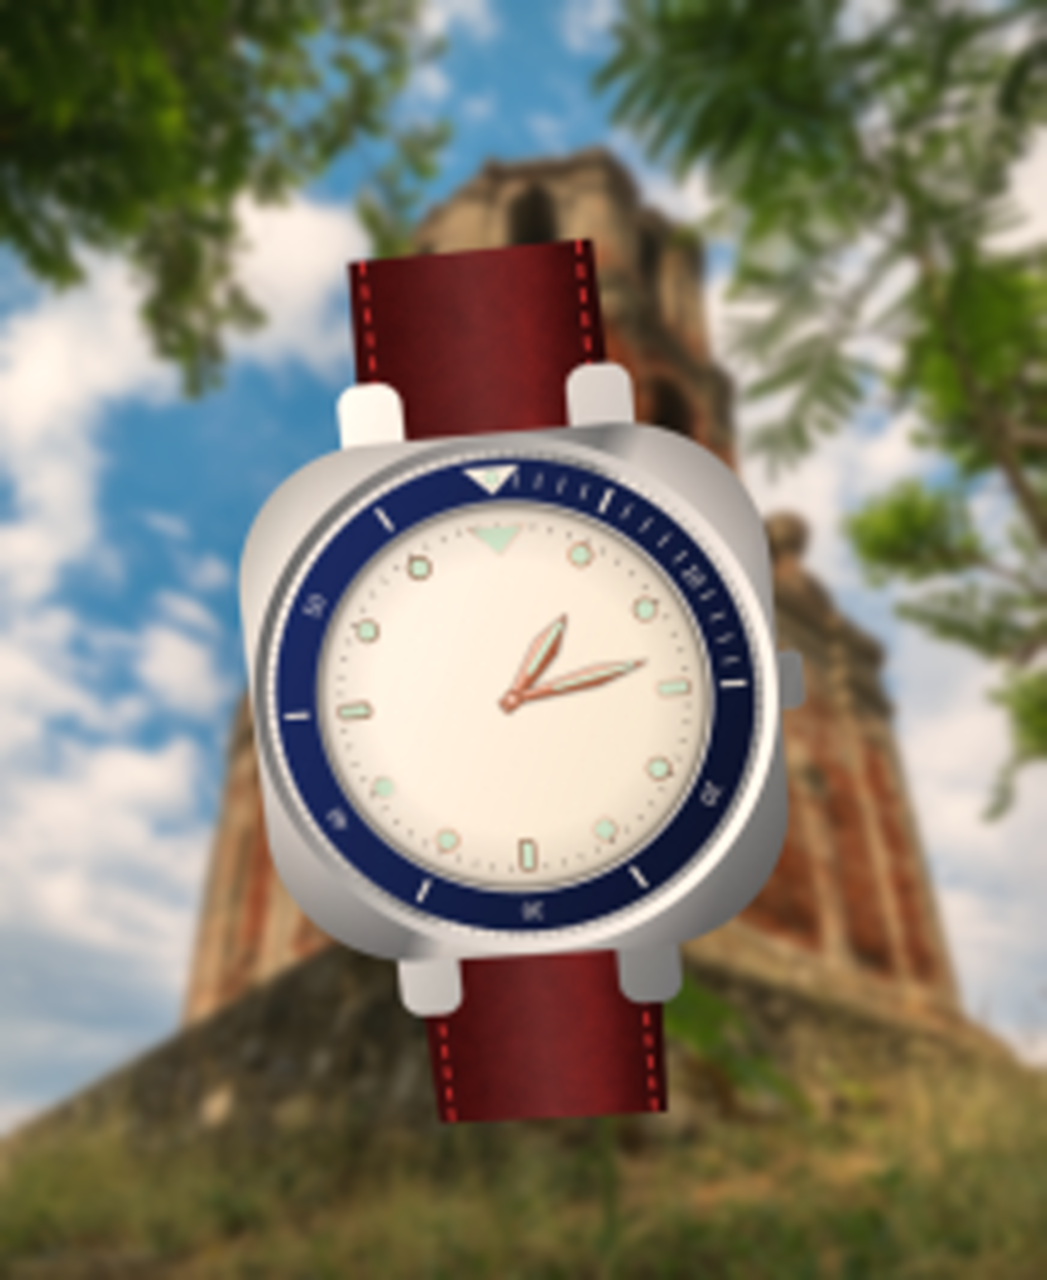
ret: 1:13
